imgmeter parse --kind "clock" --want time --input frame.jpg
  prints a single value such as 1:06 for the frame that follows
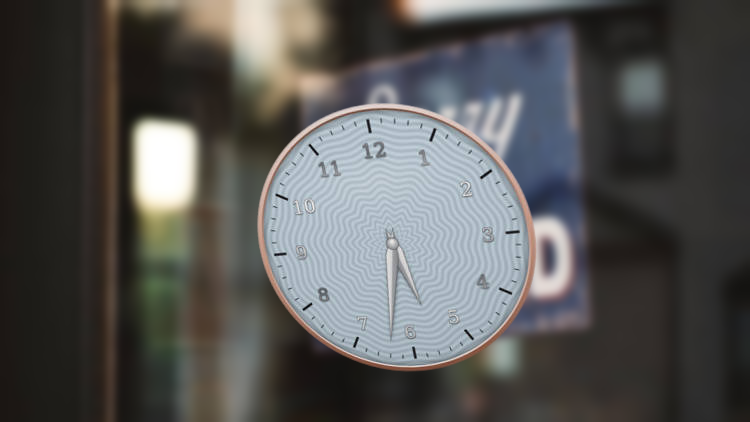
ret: 5:32
